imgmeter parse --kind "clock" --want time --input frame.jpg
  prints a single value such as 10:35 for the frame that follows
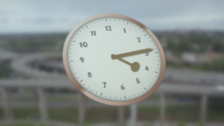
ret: 4:14
